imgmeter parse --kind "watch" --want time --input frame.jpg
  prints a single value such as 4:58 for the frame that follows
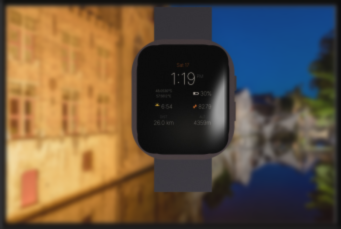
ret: 1:19
